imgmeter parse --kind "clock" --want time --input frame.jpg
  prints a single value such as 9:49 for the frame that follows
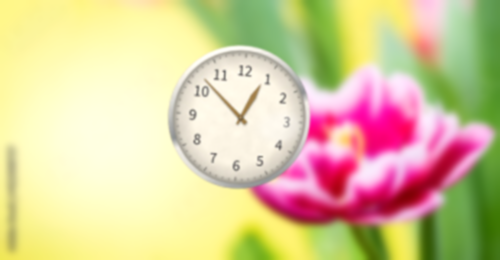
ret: 12:52
